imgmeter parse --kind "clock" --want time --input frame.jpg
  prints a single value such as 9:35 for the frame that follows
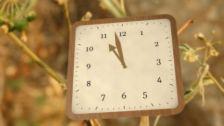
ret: 10:58
